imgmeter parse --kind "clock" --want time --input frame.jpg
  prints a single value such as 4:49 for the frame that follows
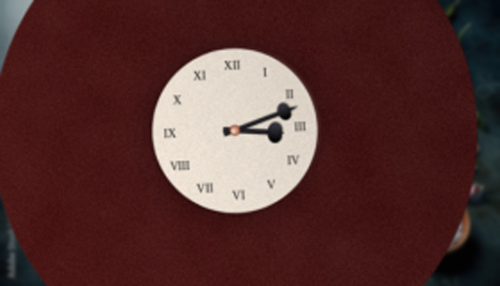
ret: 3:12
